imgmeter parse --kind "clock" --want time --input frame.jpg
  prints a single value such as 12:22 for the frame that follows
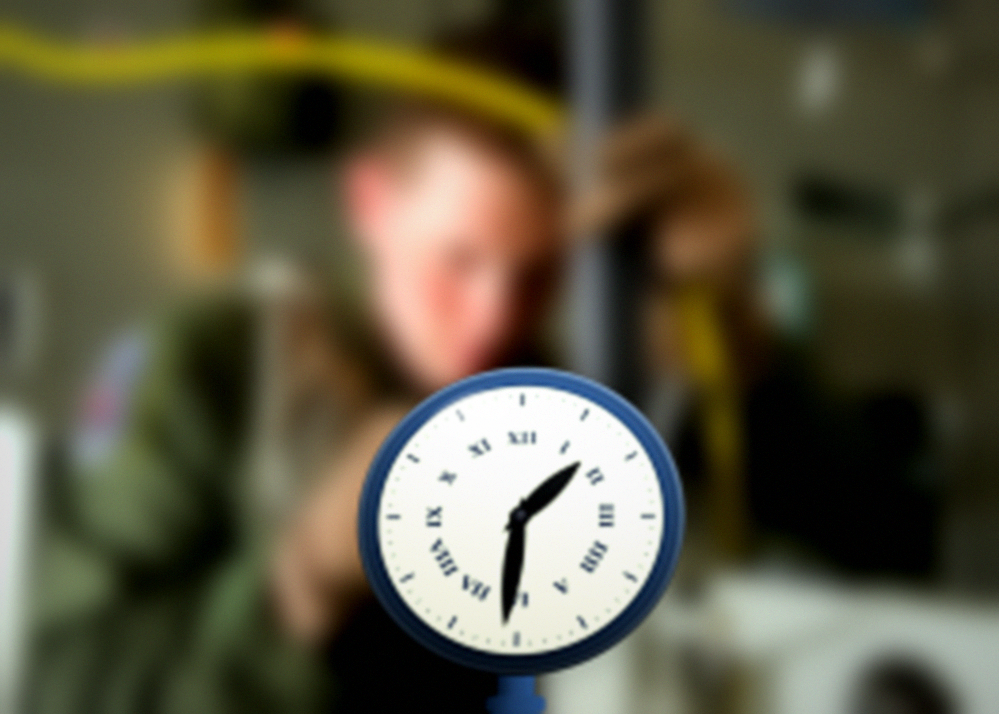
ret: 1:31
